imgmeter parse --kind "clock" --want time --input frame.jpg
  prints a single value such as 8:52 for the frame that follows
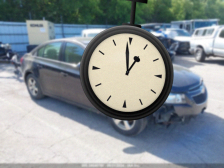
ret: 12:59
